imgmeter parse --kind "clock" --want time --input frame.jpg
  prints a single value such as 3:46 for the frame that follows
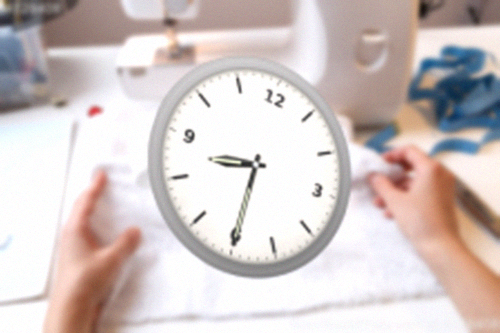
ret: 8:30
